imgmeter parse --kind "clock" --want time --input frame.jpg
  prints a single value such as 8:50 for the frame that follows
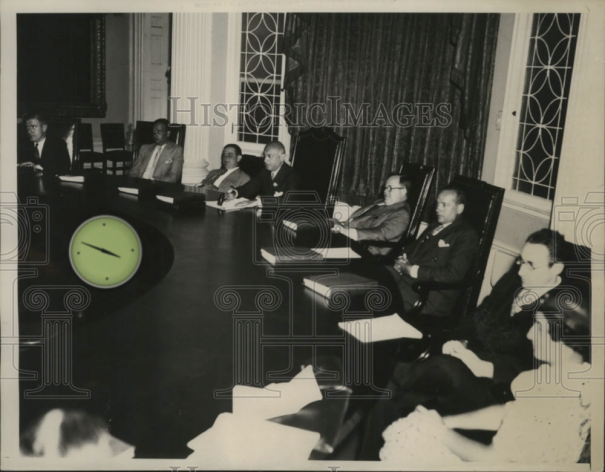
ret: 3:49
